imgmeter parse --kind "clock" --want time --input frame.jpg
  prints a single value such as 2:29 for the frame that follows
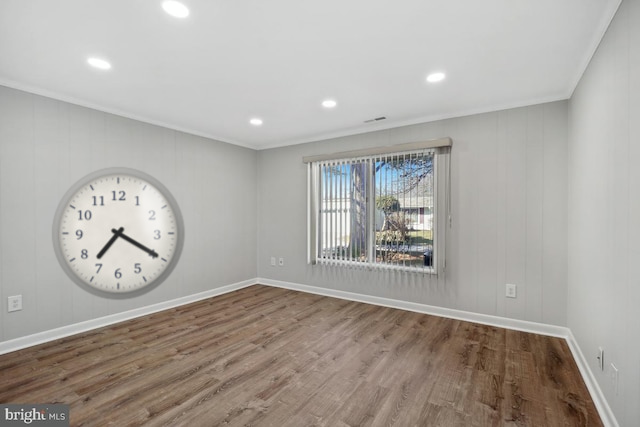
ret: 7:20
